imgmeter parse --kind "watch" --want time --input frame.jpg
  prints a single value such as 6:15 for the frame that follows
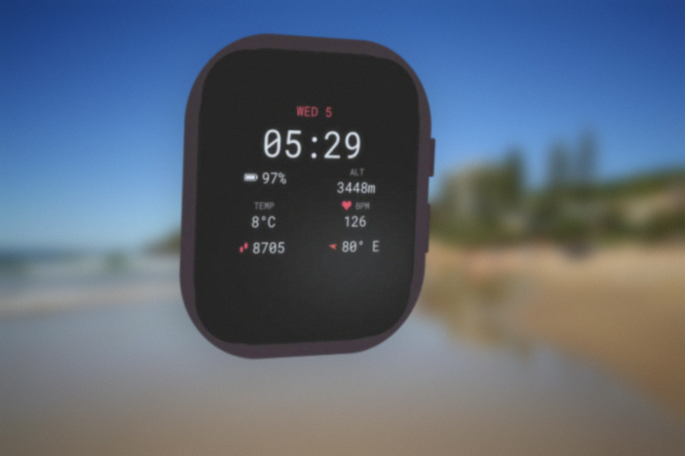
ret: 5:29
